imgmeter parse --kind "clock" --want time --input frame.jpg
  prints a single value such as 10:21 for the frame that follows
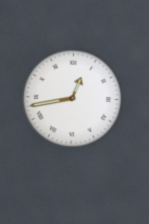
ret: 12:43
